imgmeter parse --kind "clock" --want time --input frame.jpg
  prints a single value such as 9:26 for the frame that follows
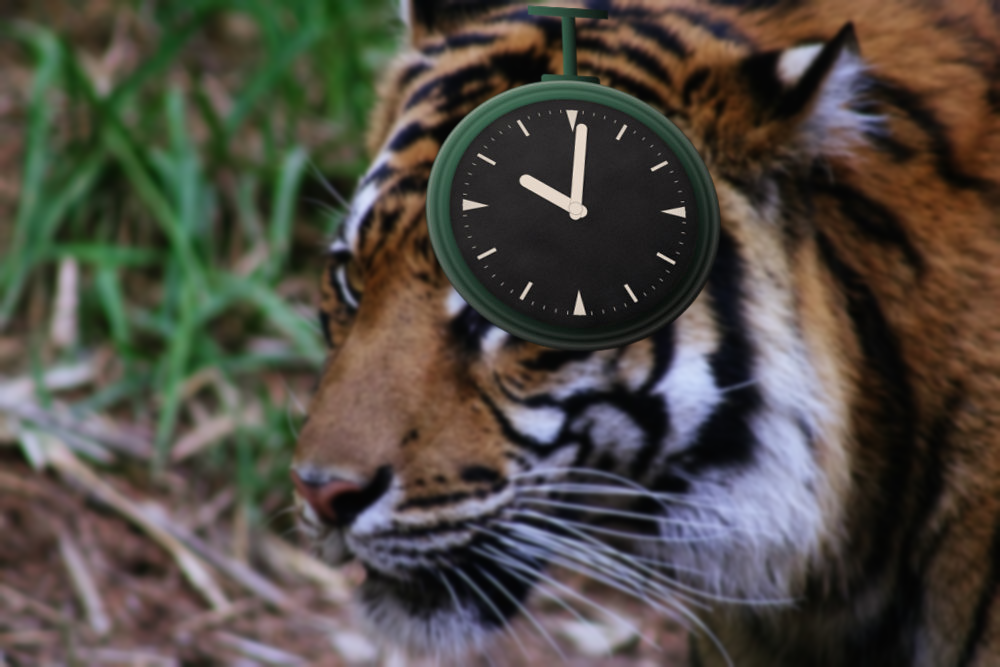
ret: 10:01
